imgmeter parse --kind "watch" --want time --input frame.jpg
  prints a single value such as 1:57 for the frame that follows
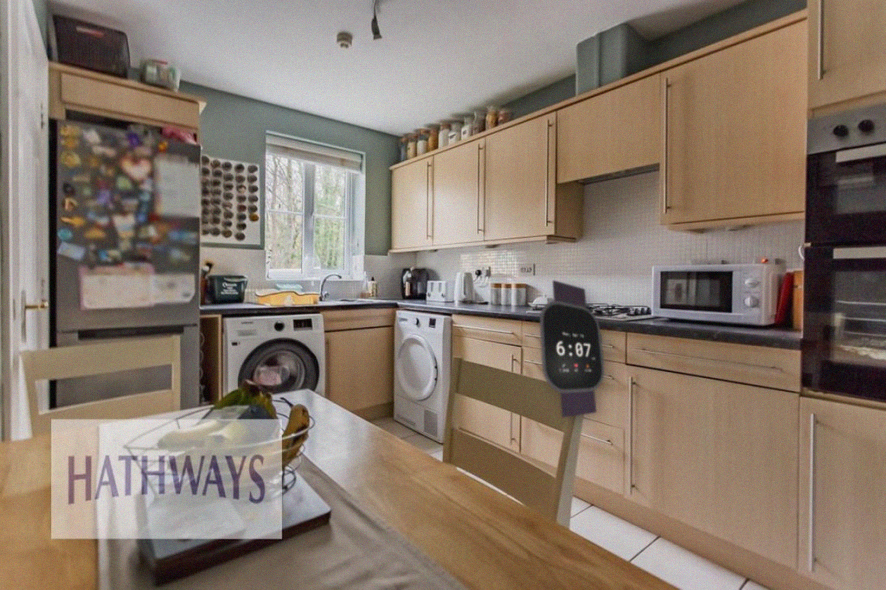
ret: 6:07
